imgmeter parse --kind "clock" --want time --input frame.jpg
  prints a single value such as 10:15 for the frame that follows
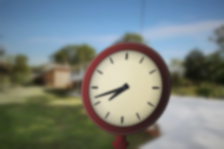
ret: 7:42
